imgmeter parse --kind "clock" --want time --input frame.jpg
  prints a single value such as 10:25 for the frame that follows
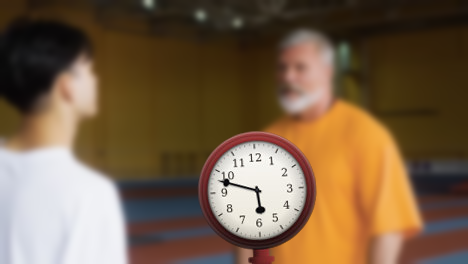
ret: 5:48
